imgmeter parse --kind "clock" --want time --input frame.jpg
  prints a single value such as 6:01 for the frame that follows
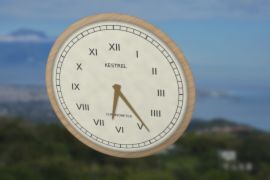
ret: 6:24
